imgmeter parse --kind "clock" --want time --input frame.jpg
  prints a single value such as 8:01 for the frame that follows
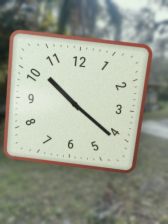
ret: 10:21
